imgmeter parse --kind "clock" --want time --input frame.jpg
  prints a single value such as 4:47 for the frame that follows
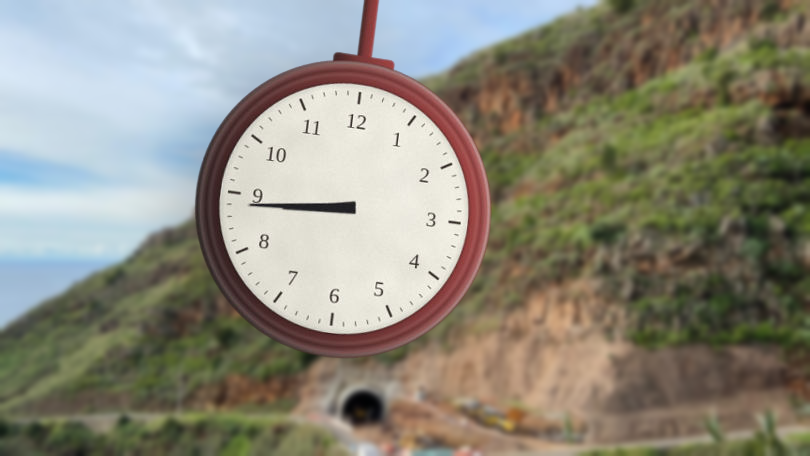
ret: 8:44
